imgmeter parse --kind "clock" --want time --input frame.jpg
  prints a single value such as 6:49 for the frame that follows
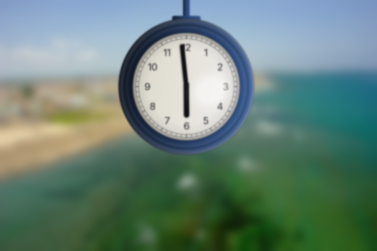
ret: 5:59
